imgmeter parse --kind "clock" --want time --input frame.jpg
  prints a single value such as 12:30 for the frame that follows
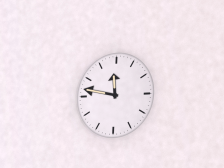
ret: 11:47
